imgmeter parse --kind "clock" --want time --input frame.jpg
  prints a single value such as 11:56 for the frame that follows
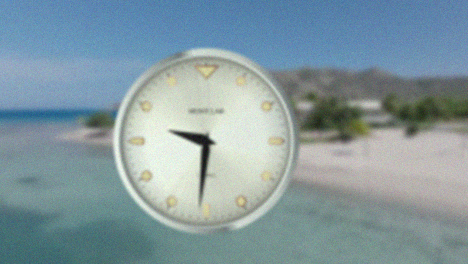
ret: 9:31
